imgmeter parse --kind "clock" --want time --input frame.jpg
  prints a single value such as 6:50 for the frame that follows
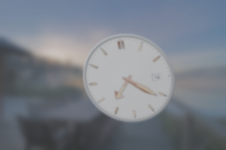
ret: 7:21
